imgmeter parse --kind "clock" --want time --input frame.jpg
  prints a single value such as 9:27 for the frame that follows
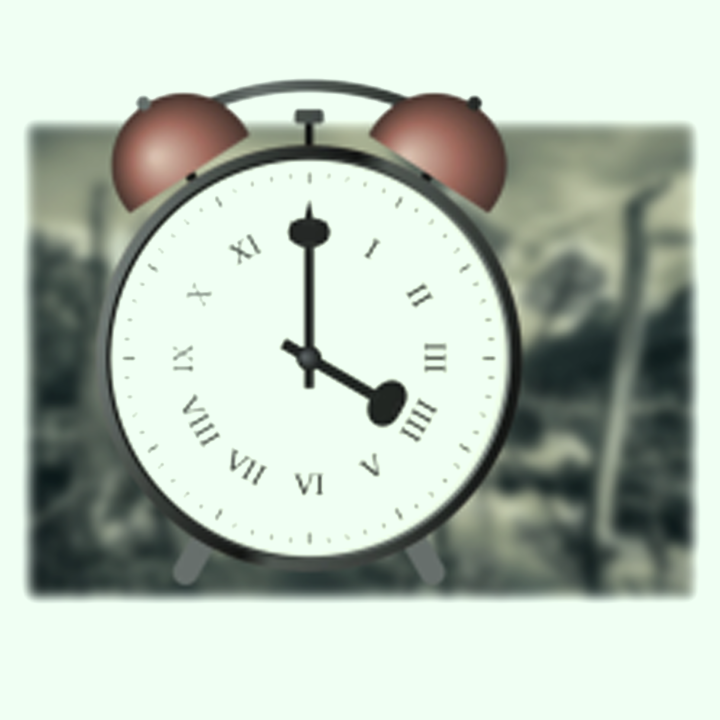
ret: 4:00
